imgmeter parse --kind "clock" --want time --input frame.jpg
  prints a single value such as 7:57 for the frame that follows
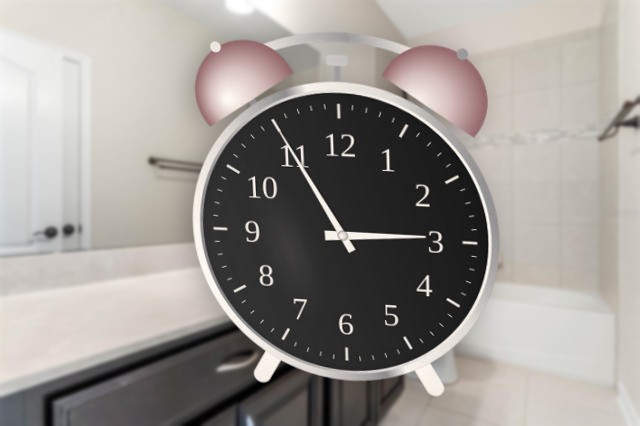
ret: 2:55
